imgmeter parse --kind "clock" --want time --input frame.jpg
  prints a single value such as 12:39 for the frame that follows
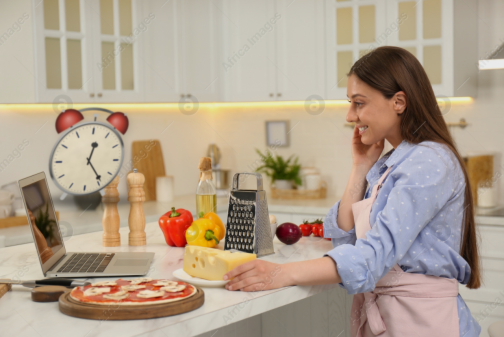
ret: 12:24
